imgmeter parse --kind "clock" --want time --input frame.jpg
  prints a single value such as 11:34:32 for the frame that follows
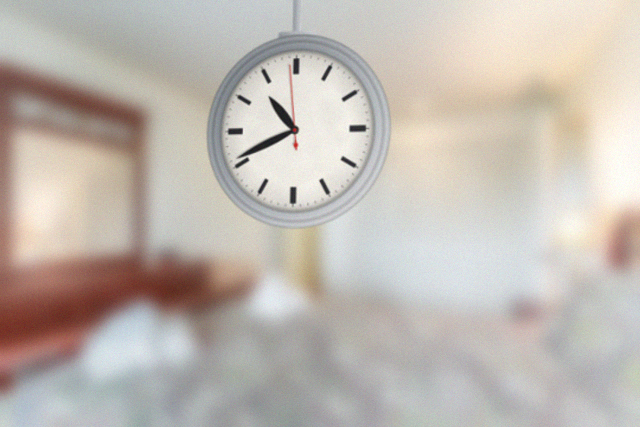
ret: 10:40:59
